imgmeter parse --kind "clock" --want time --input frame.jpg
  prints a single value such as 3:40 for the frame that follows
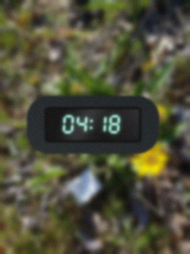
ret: 4:18
